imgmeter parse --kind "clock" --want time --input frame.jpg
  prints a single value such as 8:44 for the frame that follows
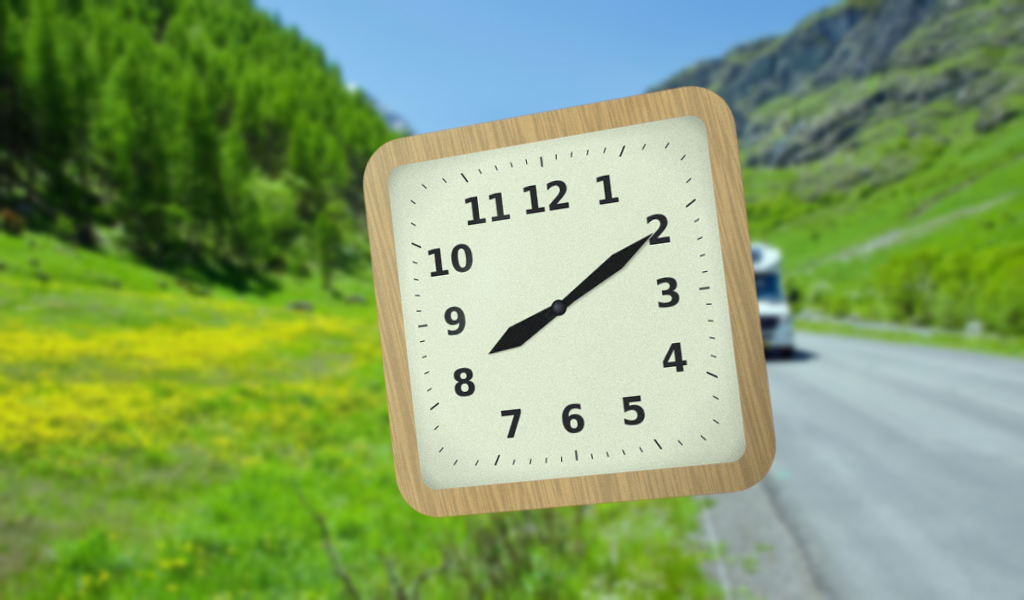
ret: 8:10
